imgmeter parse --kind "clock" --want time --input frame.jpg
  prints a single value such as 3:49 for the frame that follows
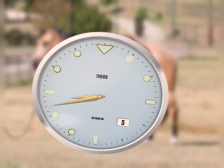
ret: 8:42
